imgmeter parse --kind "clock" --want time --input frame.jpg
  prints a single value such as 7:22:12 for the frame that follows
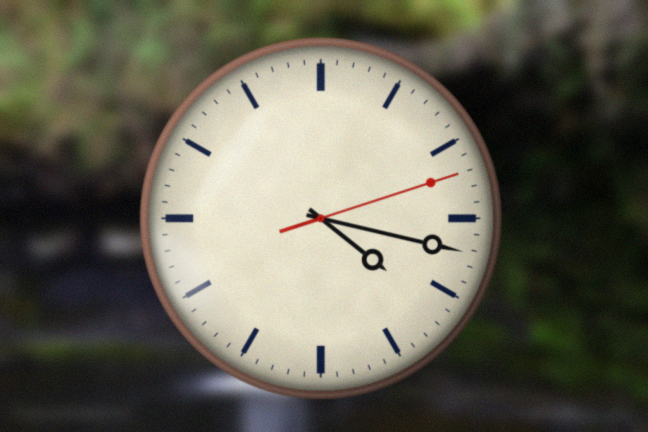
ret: 4:17:12
